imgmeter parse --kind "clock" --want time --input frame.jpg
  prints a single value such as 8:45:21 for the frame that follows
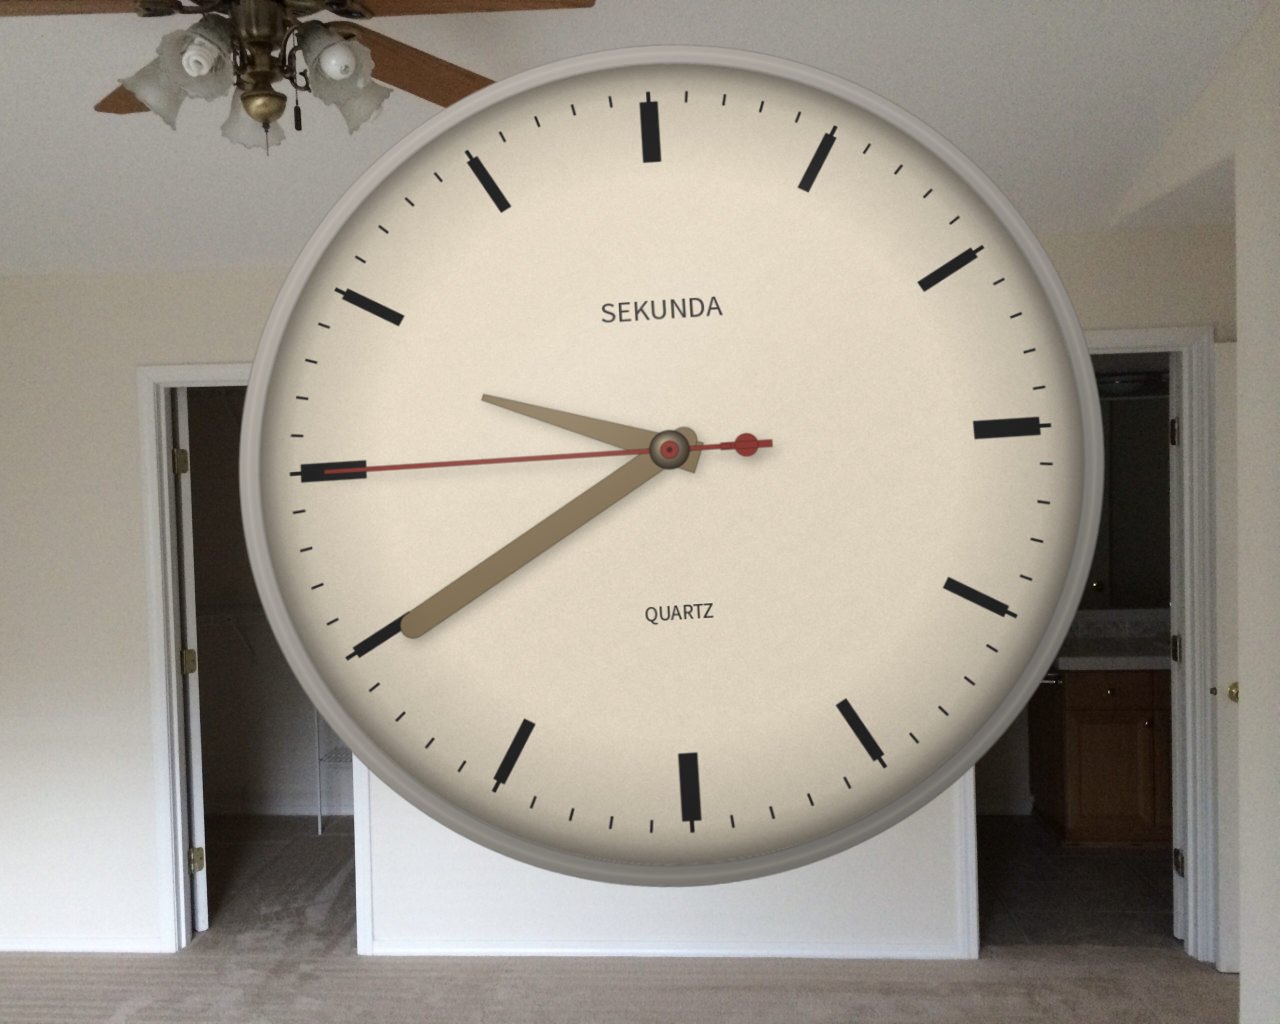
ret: 9:39:45
